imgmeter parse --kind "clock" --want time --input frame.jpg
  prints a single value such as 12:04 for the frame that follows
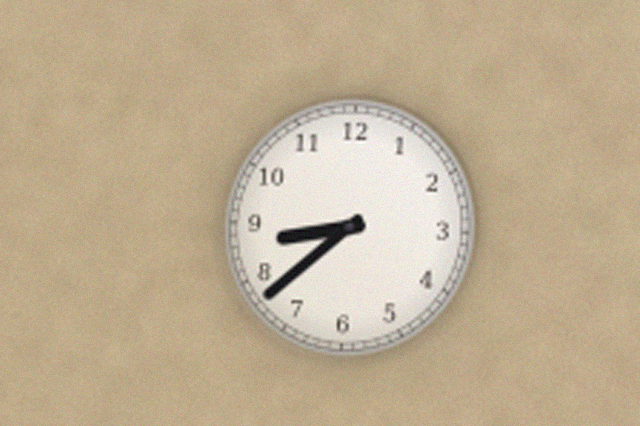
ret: 8:38
